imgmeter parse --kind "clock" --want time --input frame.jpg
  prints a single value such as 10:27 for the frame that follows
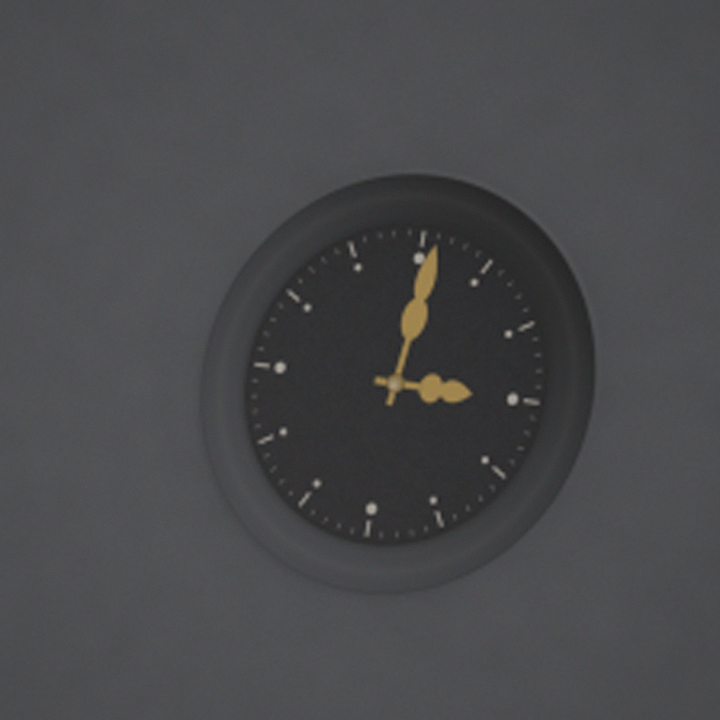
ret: 3:01
